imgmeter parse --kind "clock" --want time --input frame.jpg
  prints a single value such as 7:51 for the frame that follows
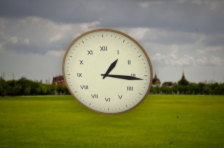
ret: 1:16
